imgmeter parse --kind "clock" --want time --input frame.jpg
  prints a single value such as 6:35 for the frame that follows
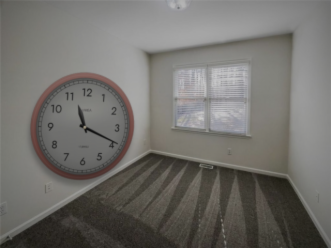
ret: 11:19
